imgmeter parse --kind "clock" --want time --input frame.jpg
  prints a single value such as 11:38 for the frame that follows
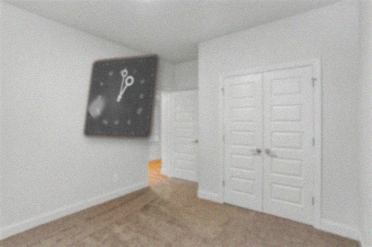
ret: 1:01
